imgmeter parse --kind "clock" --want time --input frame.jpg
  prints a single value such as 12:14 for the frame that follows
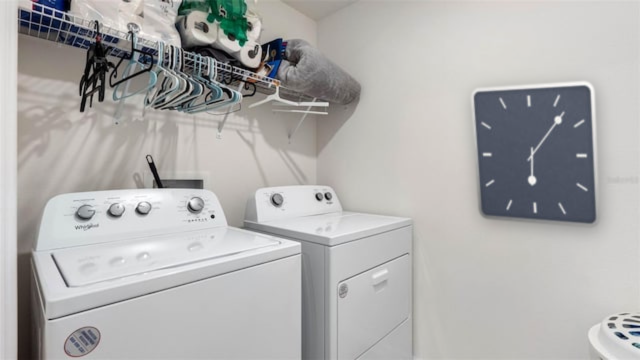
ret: 6:07
